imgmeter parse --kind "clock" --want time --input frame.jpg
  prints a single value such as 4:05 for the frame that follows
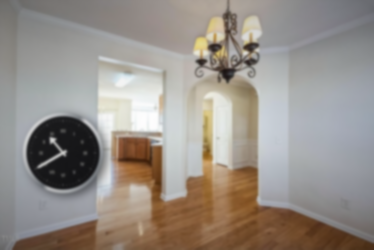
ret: 10:40
